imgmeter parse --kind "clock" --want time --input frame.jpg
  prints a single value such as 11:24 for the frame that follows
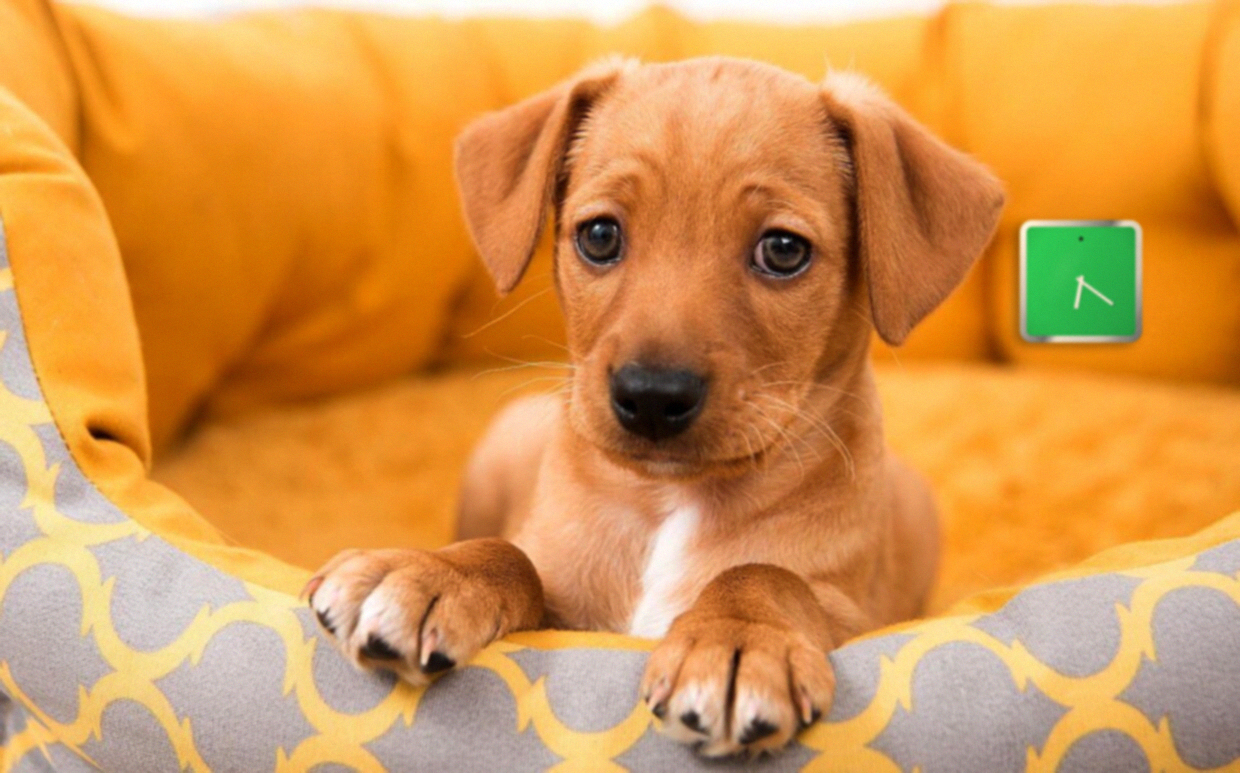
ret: 6:21
